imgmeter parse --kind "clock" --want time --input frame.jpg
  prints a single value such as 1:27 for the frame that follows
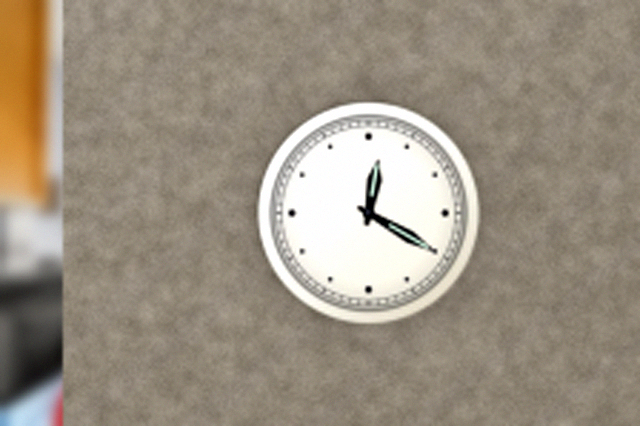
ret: 12:20
